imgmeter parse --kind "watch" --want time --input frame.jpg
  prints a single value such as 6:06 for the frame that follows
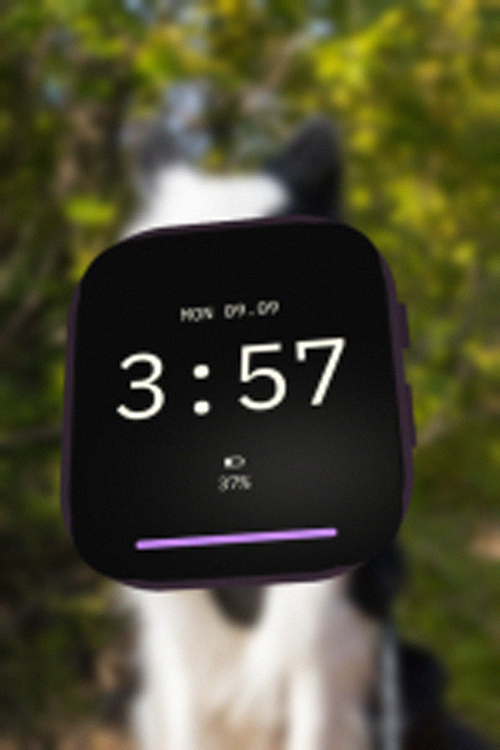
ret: 3:57
